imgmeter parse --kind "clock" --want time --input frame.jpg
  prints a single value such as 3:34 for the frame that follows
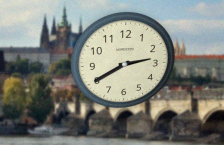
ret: 2:40
